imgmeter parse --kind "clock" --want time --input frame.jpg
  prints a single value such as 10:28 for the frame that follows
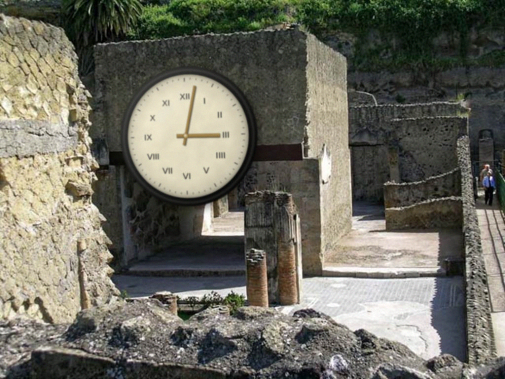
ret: 3:02
